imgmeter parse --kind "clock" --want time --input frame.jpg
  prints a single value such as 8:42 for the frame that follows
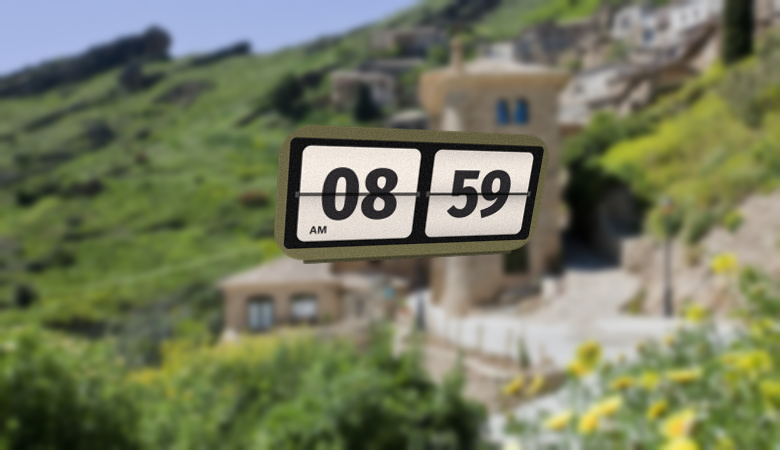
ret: 8:59
